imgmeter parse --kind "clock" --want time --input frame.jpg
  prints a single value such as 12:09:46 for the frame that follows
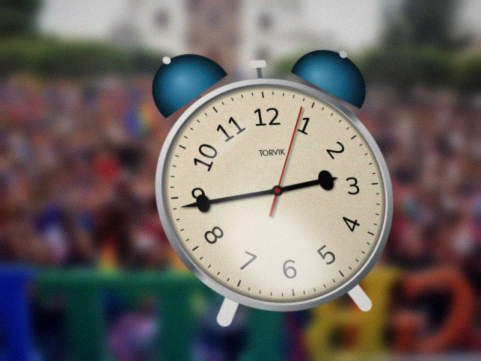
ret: 2:44:04
